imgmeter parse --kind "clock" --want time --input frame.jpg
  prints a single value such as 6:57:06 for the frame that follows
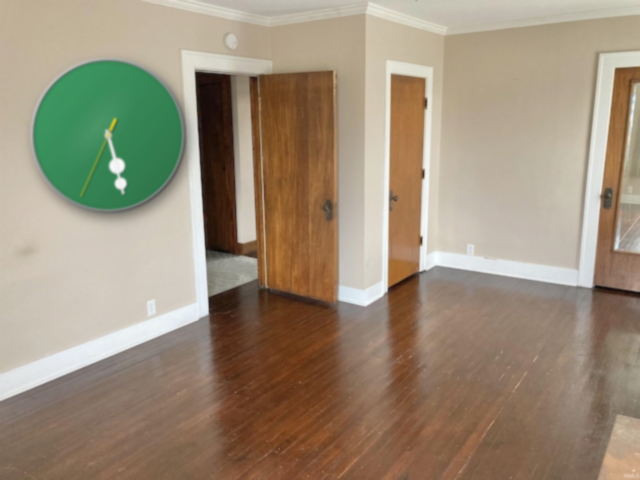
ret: 5:27:34
